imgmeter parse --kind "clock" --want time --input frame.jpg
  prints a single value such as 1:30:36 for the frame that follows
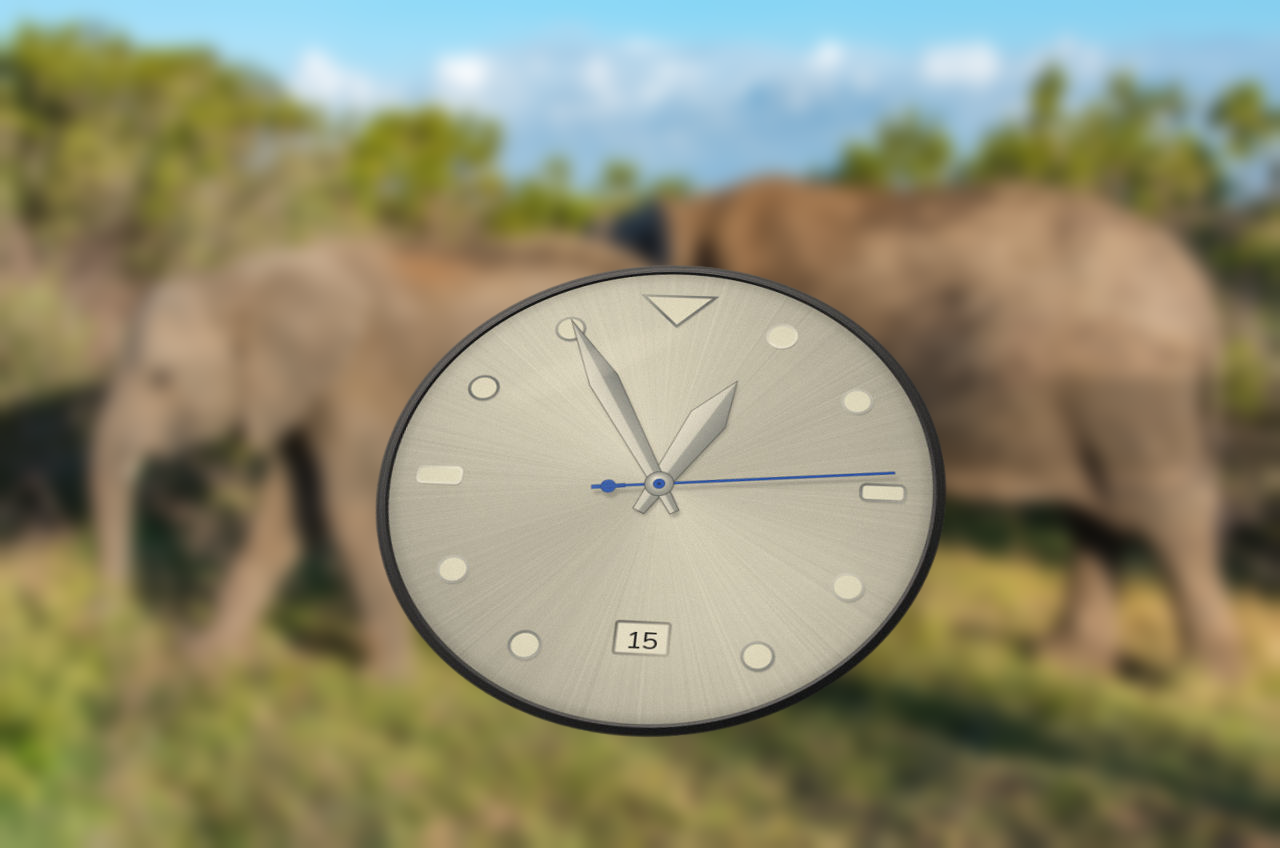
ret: 12:55:14
